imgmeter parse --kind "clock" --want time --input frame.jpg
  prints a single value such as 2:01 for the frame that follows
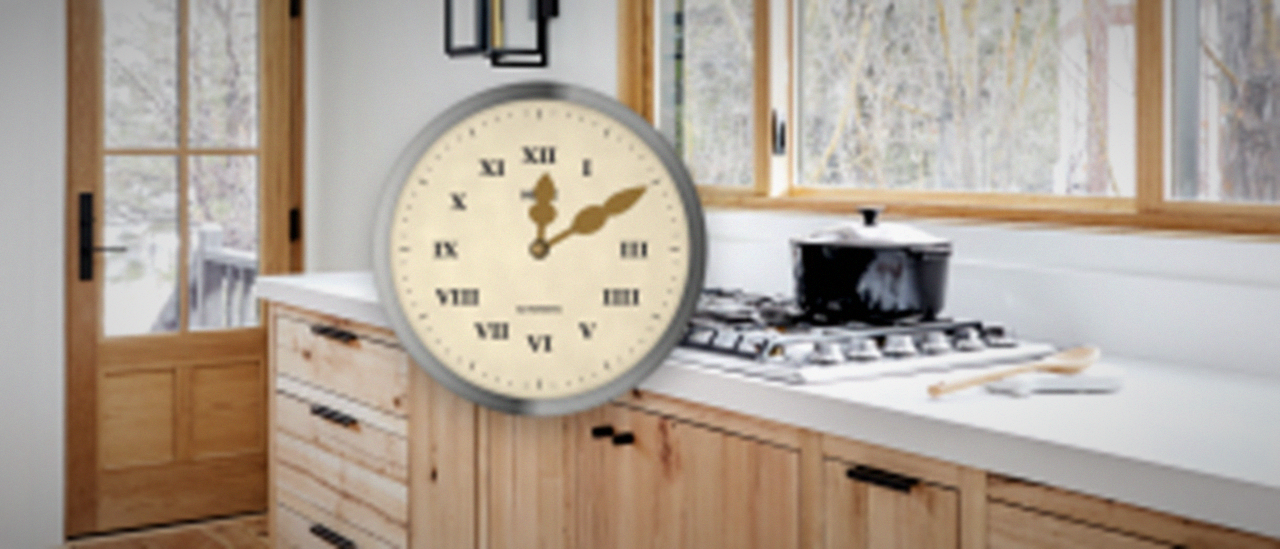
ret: 12:10
